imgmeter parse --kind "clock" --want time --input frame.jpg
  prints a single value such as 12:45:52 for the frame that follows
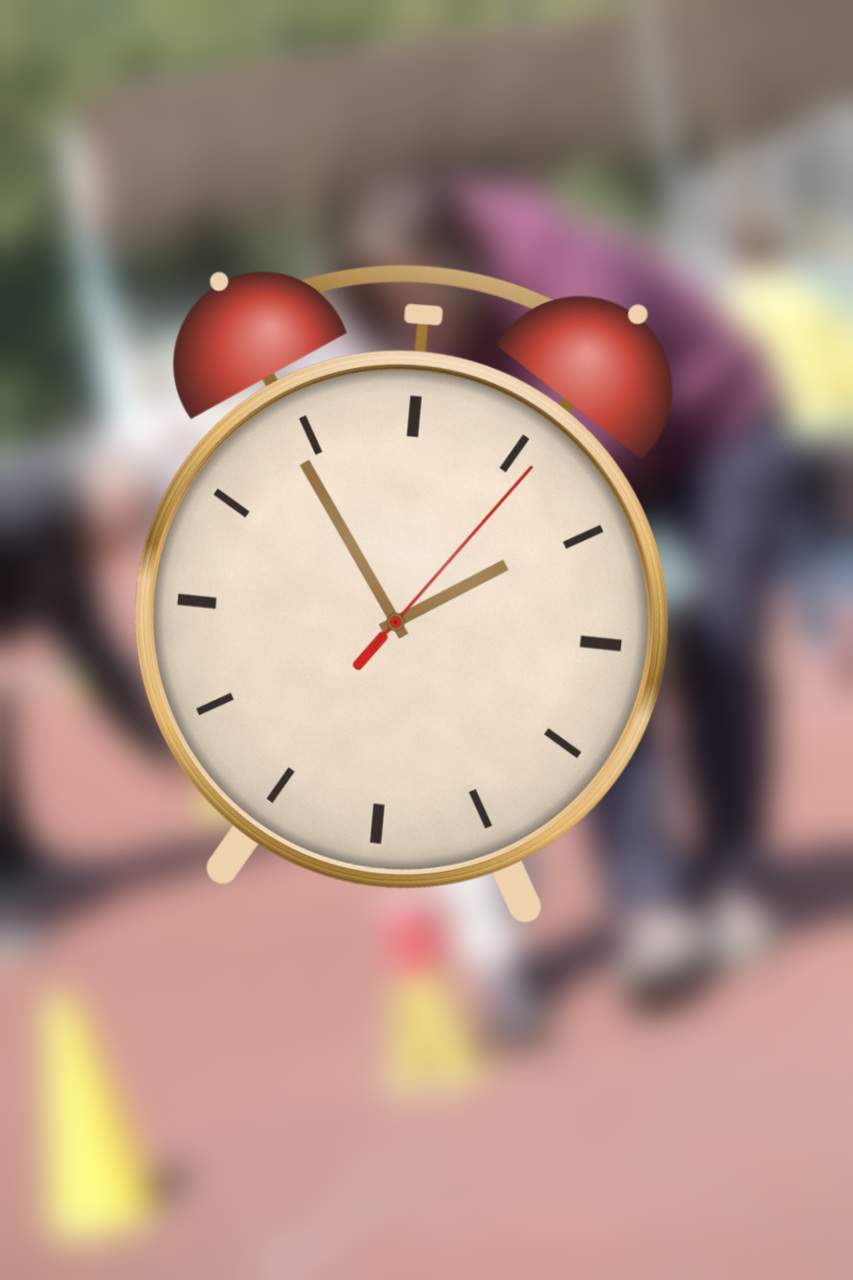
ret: 1:54:06
